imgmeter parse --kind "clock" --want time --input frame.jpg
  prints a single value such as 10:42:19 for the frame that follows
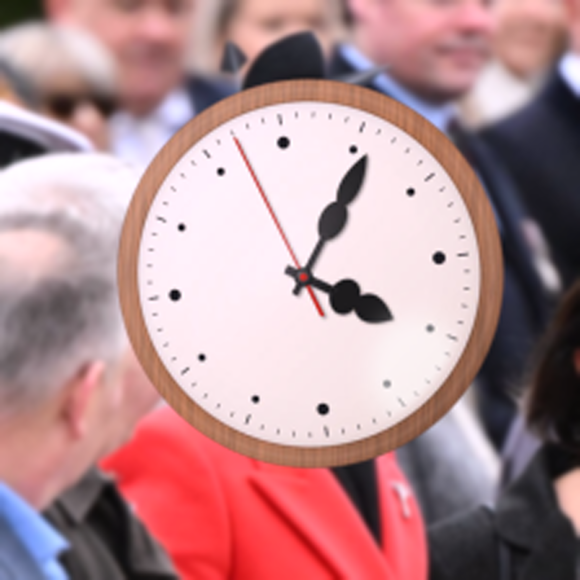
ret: 4:05:57
